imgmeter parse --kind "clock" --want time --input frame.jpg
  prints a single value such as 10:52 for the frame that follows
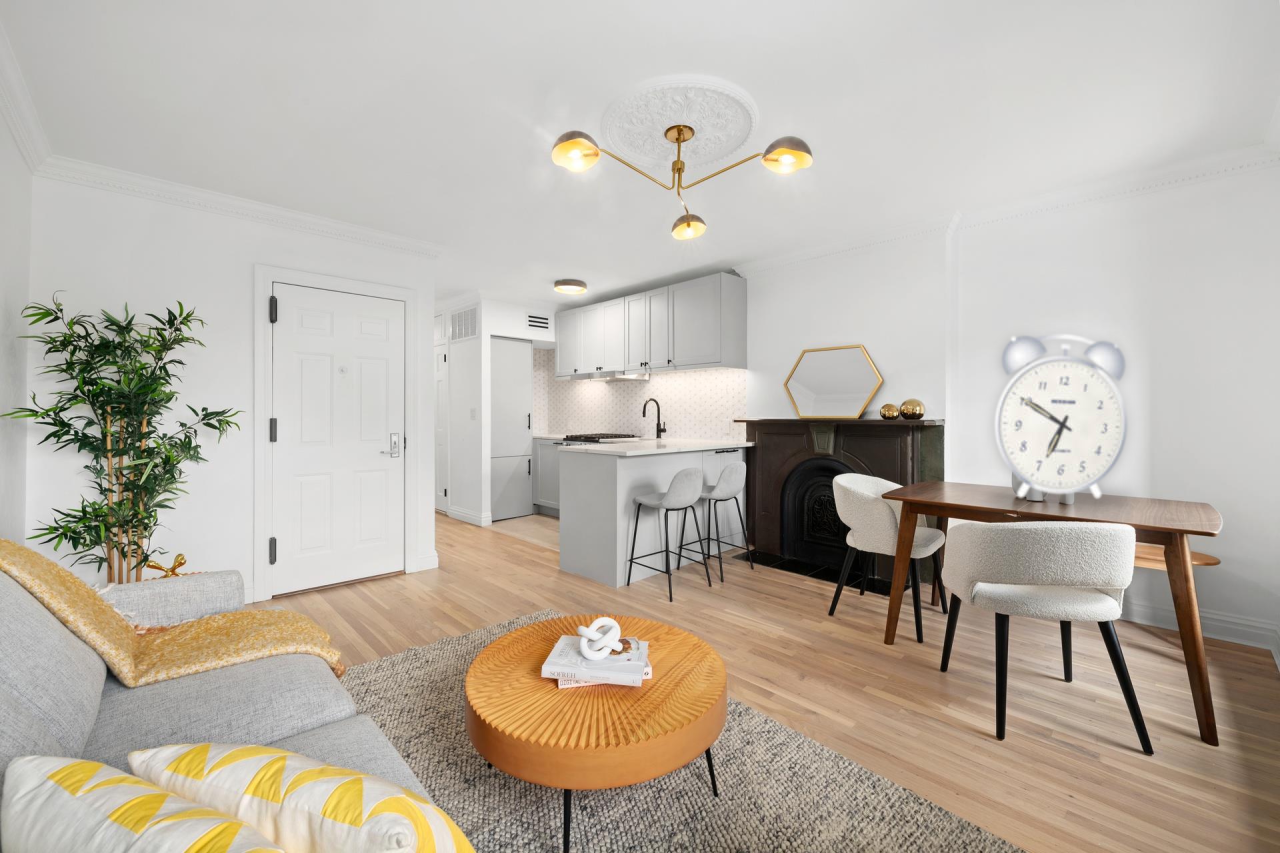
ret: 6:50
